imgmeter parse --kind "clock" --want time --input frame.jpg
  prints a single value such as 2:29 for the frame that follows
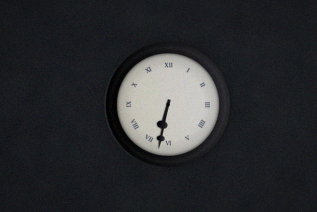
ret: 6:32
